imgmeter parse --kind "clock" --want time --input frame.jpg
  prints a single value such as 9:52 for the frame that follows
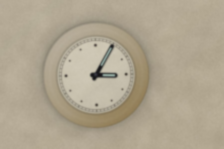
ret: 3:05
